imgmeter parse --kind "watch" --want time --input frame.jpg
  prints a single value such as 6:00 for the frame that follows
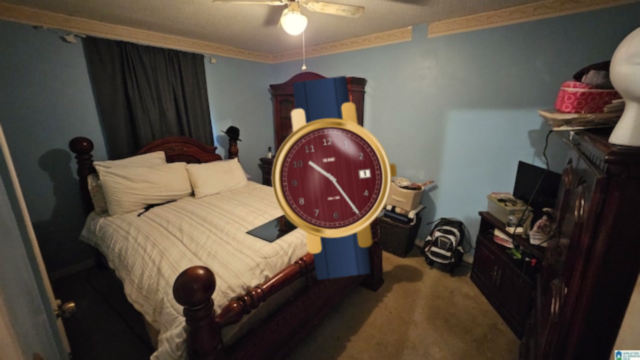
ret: 10:25
